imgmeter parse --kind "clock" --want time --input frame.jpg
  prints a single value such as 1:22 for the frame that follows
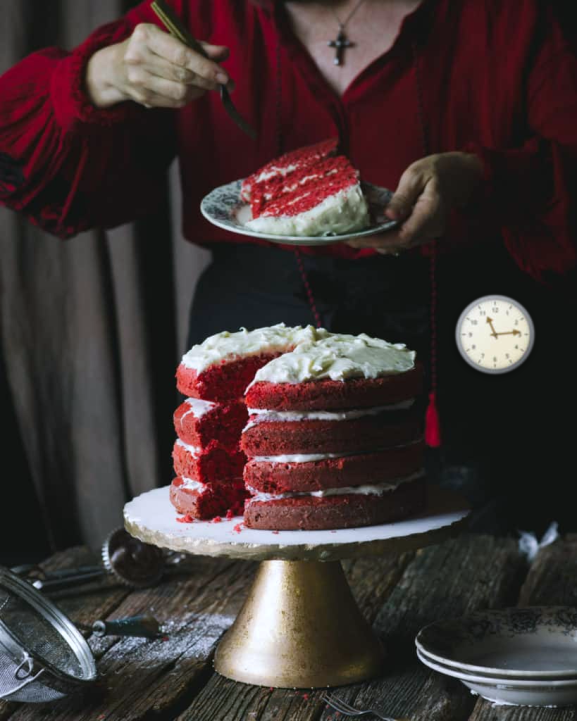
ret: 11:14
